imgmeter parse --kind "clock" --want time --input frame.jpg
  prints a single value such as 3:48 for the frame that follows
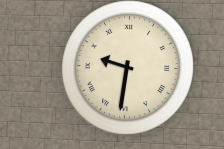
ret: 9:31
